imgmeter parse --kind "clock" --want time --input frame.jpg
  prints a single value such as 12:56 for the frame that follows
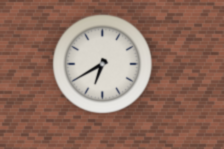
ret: 6:40
